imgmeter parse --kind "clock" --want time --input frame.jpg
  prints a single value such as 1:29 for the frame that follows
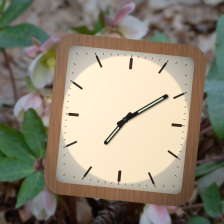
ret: 7:09
